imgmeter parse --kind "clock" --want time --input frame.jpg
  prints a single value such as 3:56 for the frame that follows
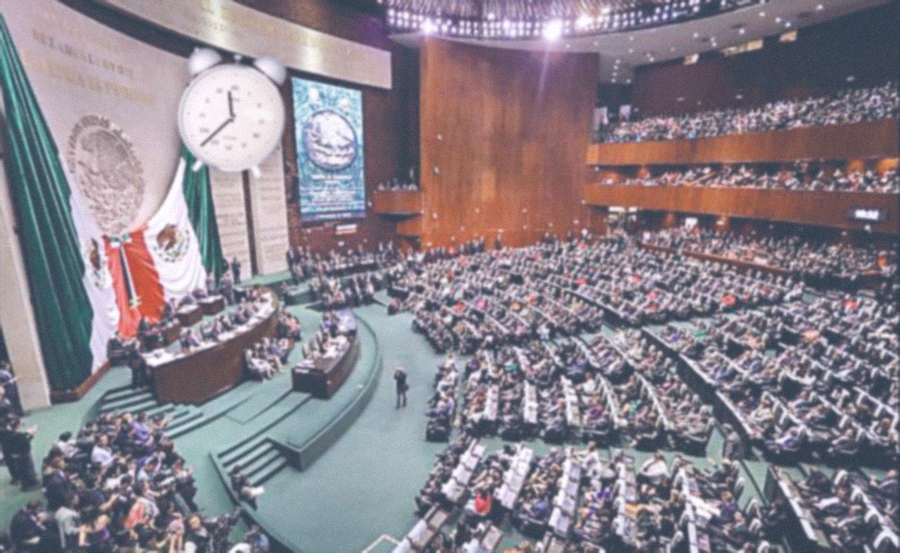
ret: 11:37
